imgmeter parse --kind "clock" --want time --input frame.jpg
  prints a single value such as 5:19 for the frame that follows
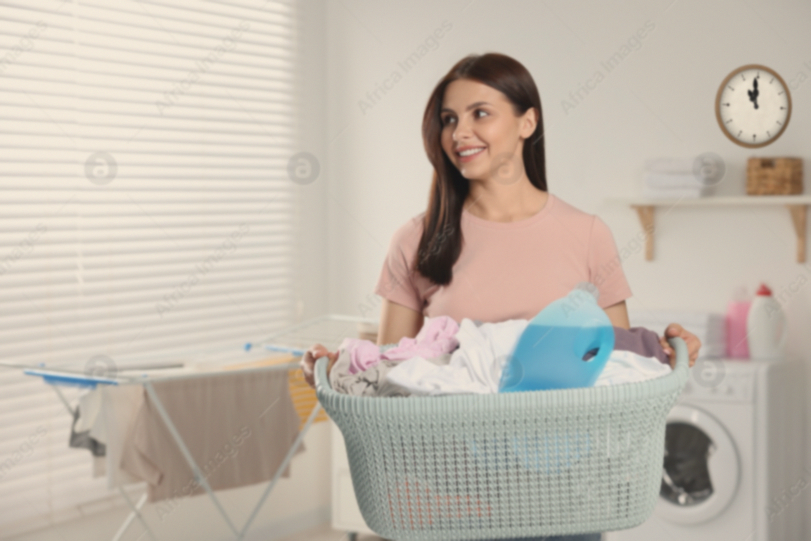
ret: 10:59
